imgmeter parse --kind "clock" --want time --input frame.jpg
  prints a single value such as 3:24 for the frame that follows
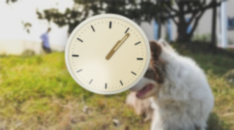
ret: 1:06
